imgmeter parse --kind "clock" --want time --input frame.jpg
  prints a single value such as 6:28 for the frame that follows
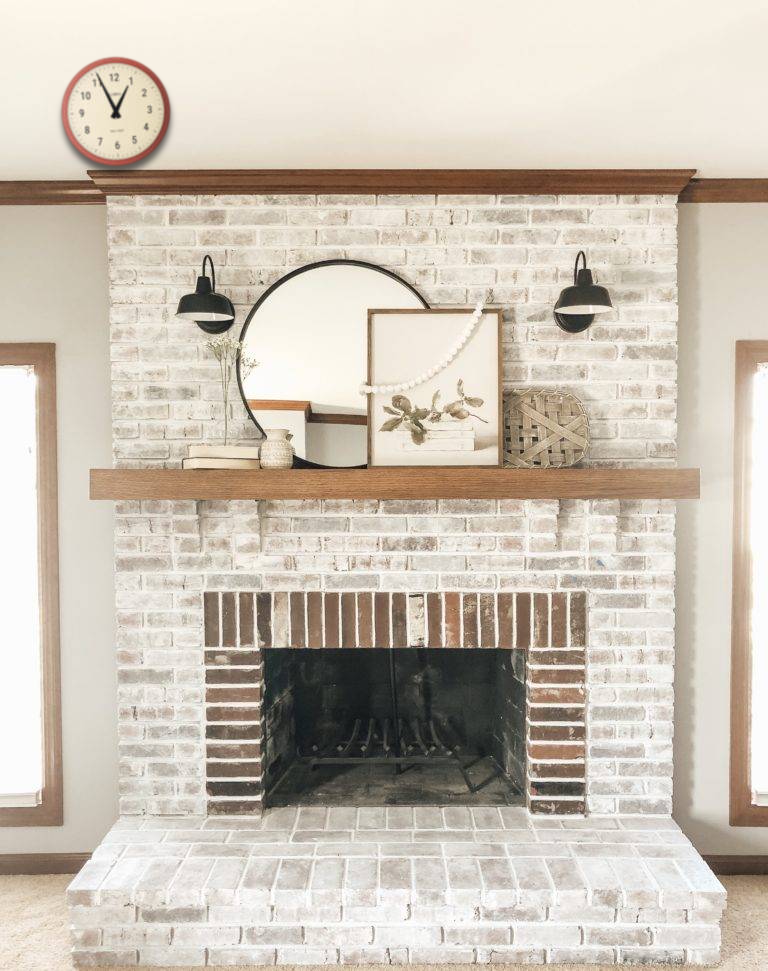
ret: 12:56
